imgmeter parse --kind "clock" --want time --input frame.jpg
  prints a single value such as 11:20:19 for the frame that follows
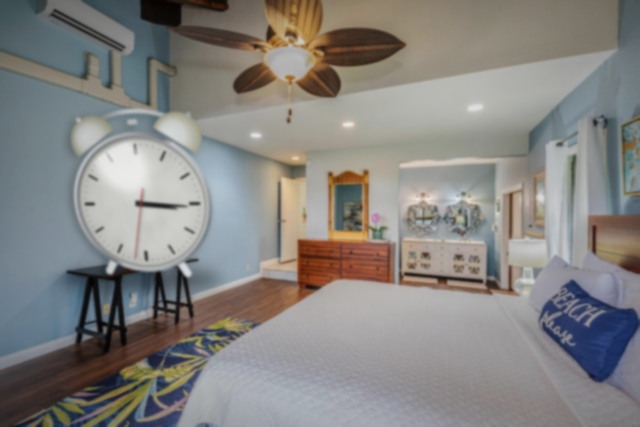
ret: 3:15:32
